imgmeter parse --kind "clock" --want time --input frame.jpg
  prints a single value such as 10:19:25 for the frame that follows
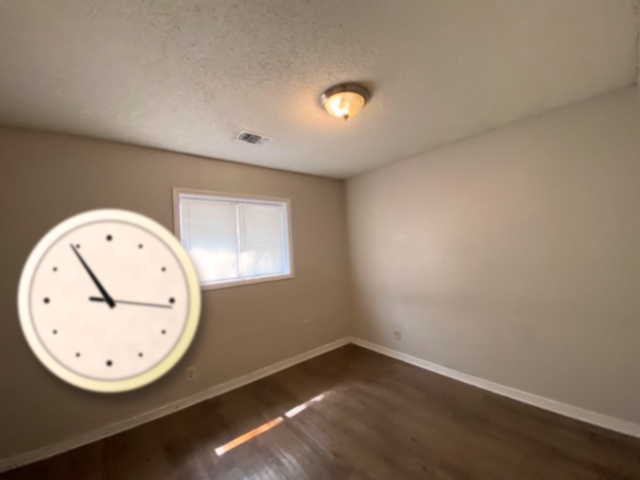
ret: 10:54:16
